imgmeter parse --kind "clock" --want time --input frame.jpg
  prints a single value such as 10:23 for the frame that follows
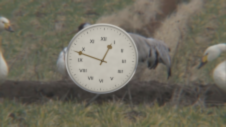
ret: 12:48
